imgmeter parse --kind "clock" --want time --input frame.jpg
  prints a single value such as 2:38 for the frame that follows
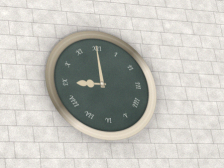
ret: 9:00
